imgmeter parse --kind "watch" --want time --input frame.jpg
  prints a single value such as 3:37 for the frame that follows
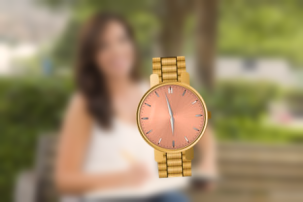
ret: 5:58
